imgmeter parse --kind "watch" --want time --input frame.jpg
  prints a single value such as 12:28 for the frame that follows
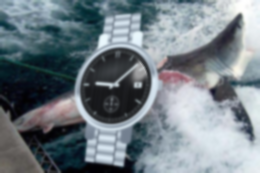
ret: 9:08
